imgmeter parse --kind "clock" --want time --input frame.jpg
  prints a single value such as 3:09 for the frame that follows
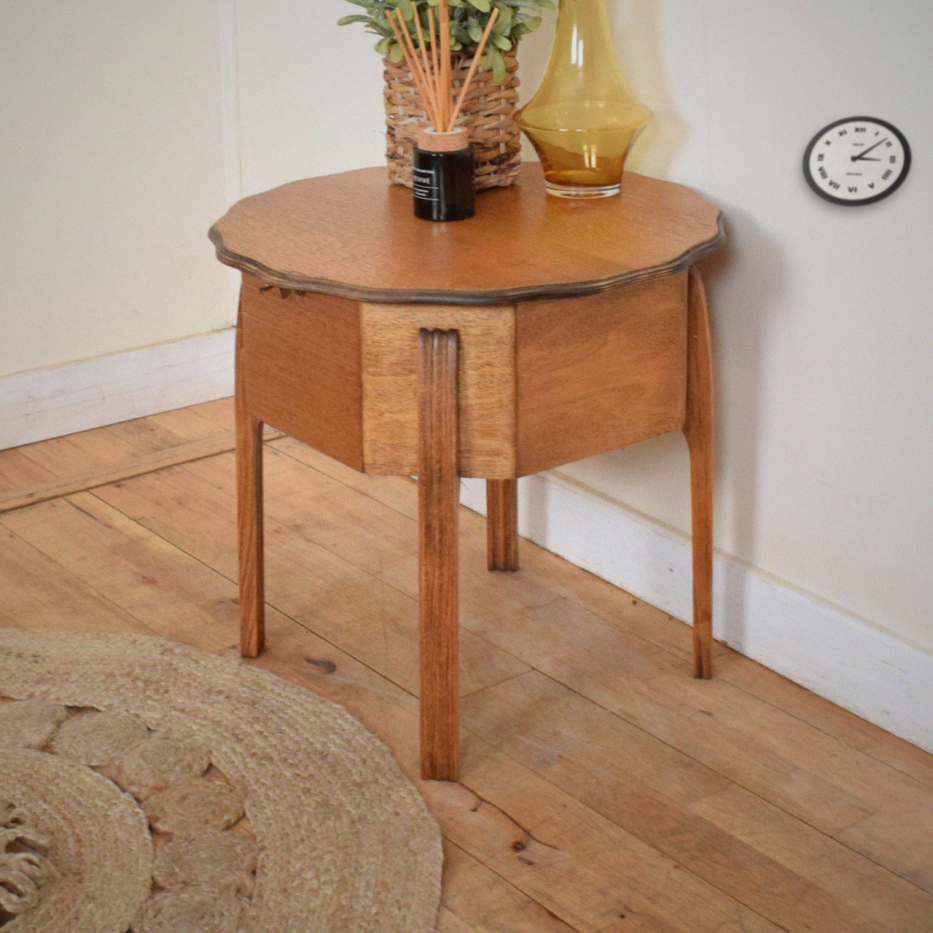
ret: 3:08
